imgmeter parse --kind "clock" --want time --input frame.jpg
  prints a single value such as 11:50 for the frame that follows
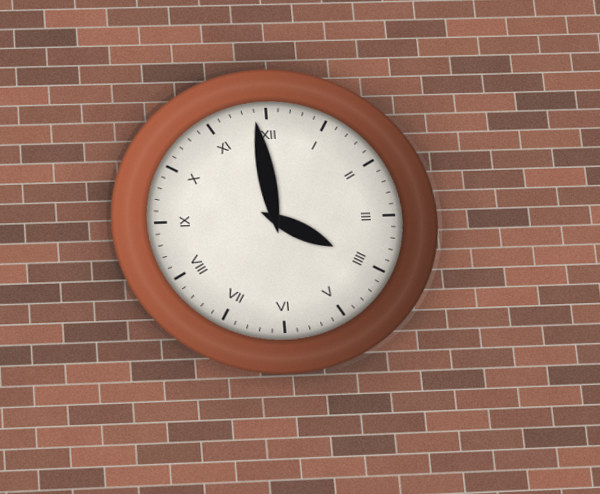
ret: 3:59
